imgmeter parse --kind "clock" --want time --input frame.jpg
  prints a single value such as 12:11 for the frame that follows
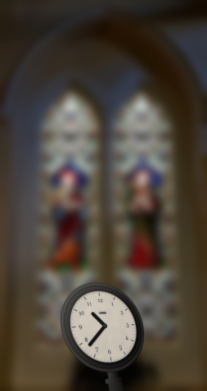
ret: 10:38
